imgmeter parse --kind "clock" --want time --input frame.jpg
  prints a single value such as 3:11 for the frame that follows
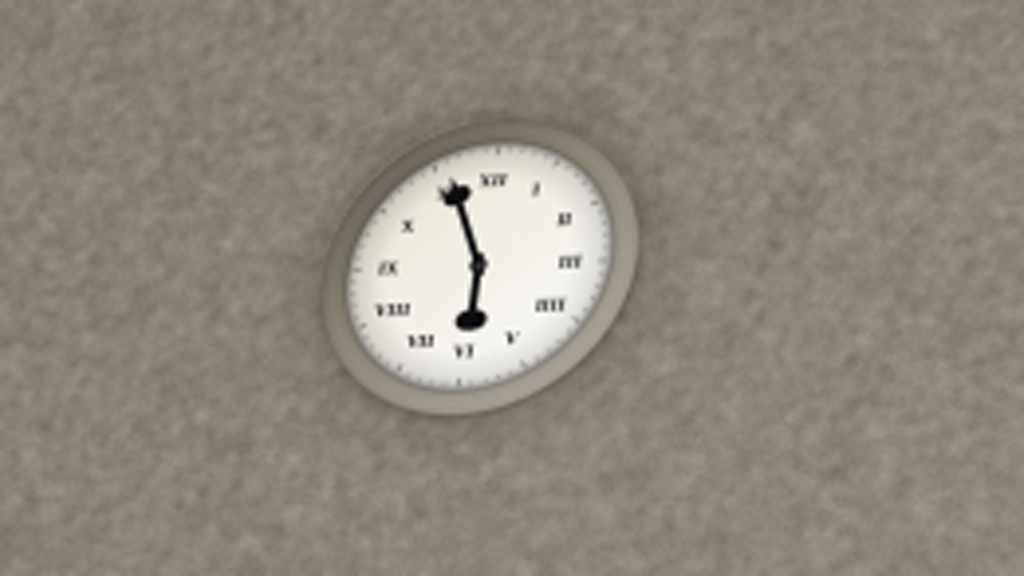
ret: 5:56
